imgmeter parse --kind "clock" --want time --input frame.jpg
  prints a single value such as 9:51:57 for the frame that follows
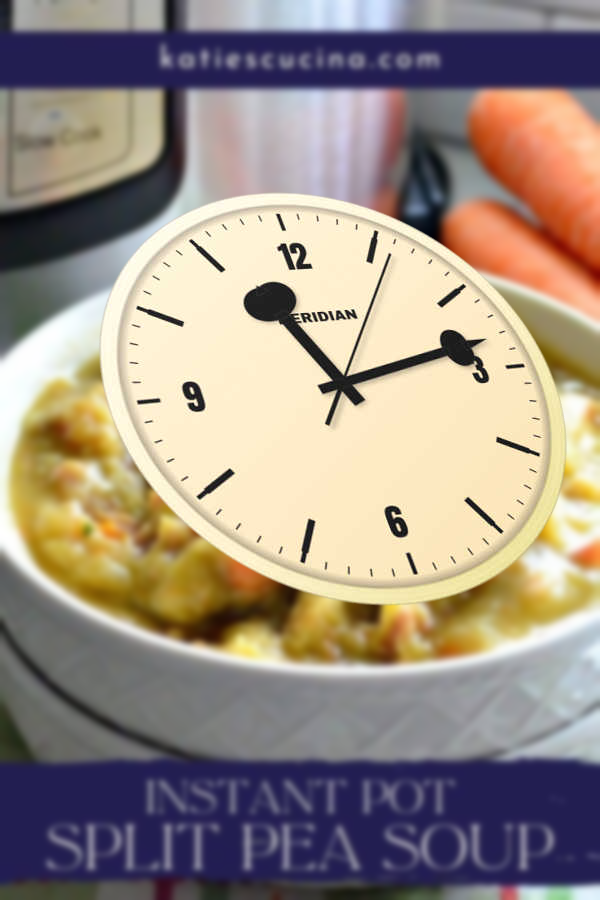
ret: 11:13:06
